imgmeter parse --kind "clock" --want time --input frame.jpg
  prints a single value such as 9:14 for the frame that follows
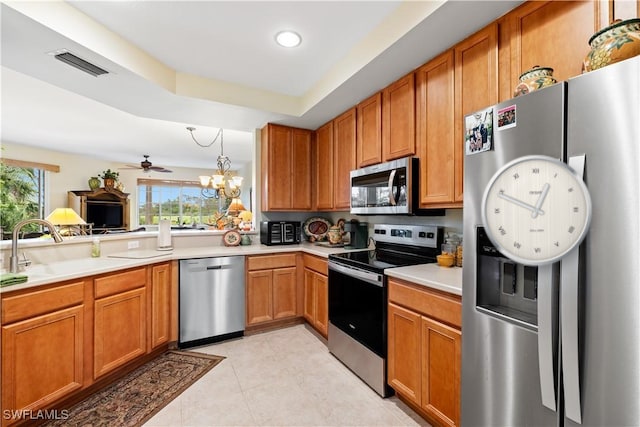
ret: 12:49
